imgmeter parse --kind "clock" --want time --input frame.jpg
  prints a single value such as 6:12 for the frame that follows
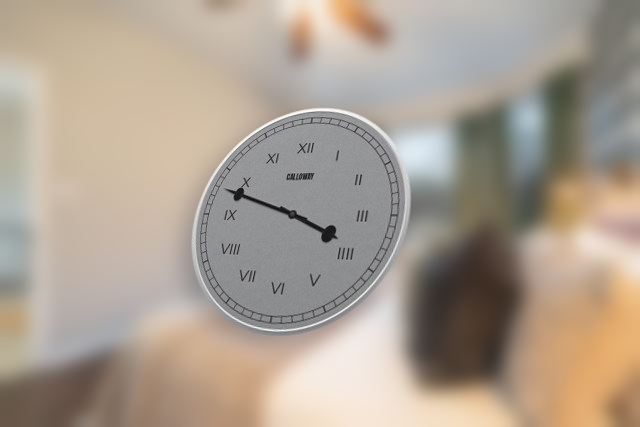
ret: 3:48
